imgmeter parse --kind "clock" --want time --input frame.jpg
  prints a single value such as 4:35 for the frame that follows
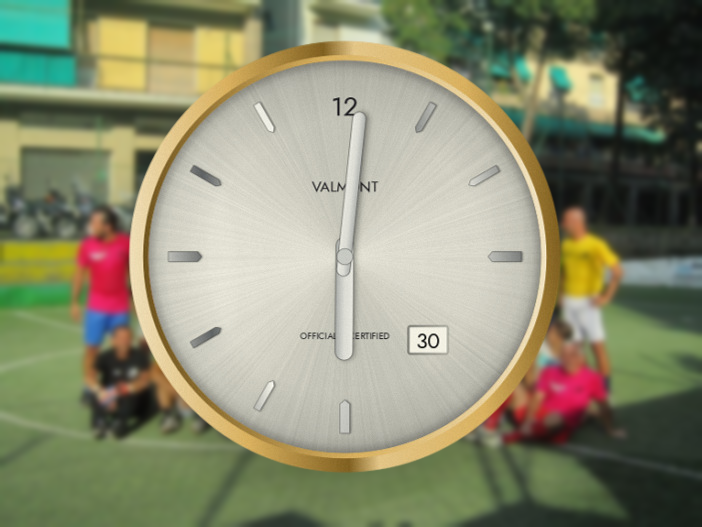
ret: 6:01
